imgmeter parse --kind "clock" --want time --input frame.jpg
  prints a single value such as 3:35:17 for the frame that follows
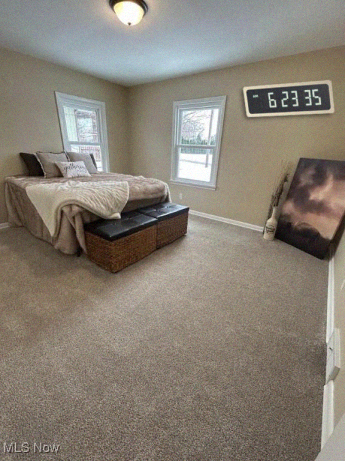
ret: 6:23:35
